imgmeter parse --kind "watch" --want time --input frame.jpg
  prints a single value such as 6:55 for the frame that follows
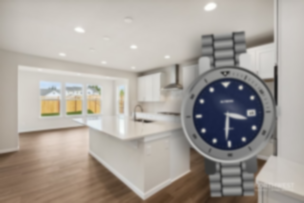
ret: 3:31
